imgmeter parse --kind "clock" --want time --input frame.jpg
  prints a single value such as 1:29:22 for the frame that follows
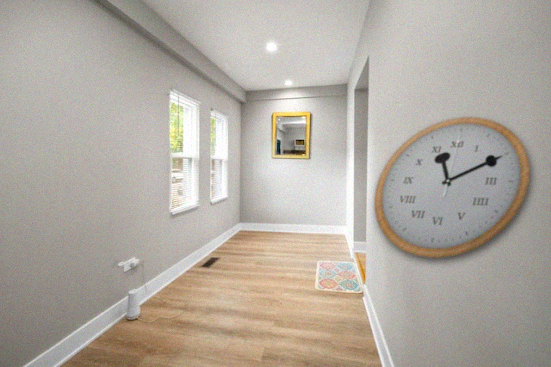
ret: 11:10:00
